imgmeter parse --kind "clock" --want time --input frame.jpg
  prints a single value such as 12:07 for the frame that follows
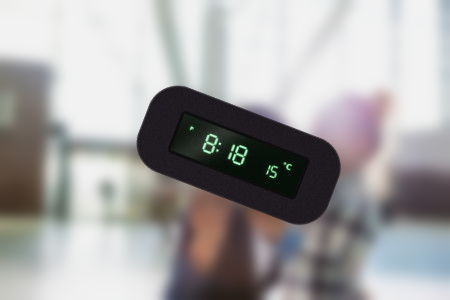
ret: 8:18
